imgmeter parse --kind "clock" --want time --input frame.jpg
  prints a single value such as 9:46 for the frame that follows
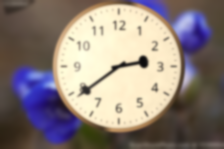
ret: 2:39
